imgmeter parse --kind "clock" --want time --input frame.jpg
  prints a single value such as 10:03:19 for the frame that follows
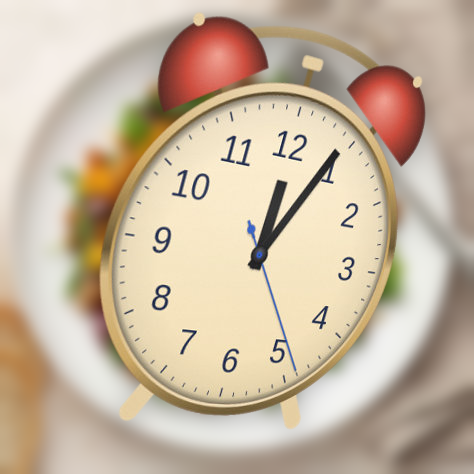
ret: 12:04:24
